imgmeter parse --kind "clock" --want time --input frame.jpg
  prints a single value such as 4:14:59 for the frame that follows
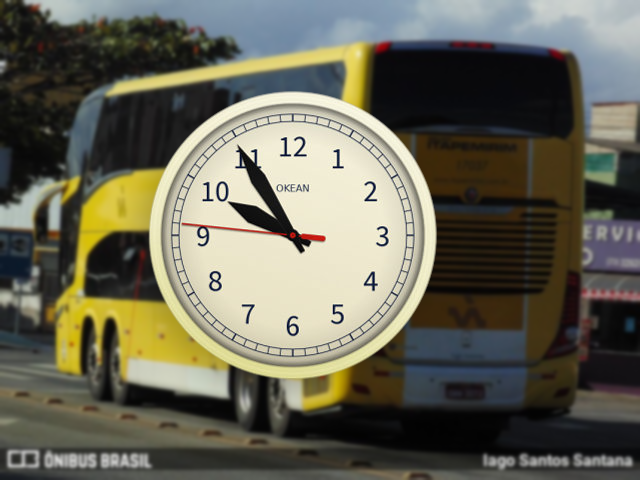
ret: 9:54:46
